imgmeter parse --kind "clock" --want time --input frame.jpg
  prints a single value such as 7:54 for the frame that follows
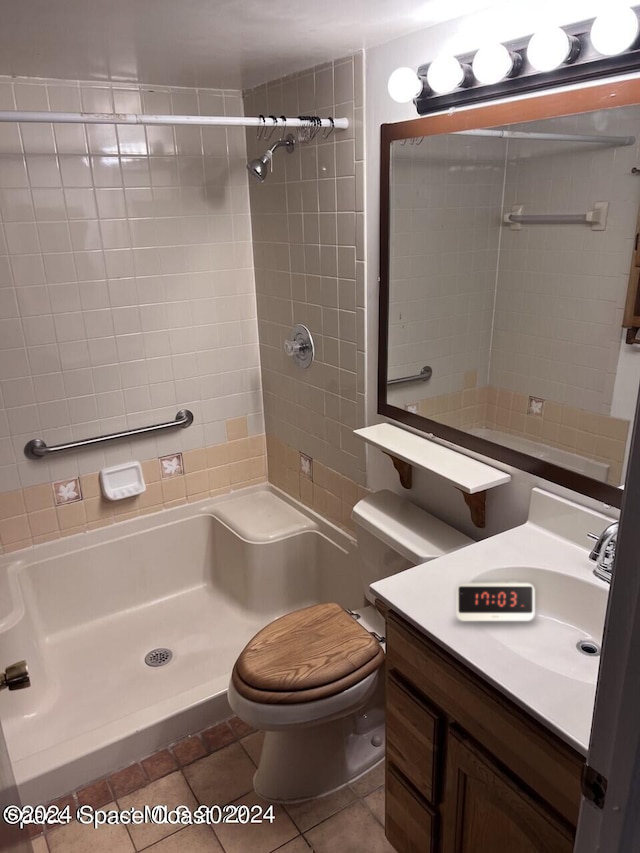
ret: 17:03
